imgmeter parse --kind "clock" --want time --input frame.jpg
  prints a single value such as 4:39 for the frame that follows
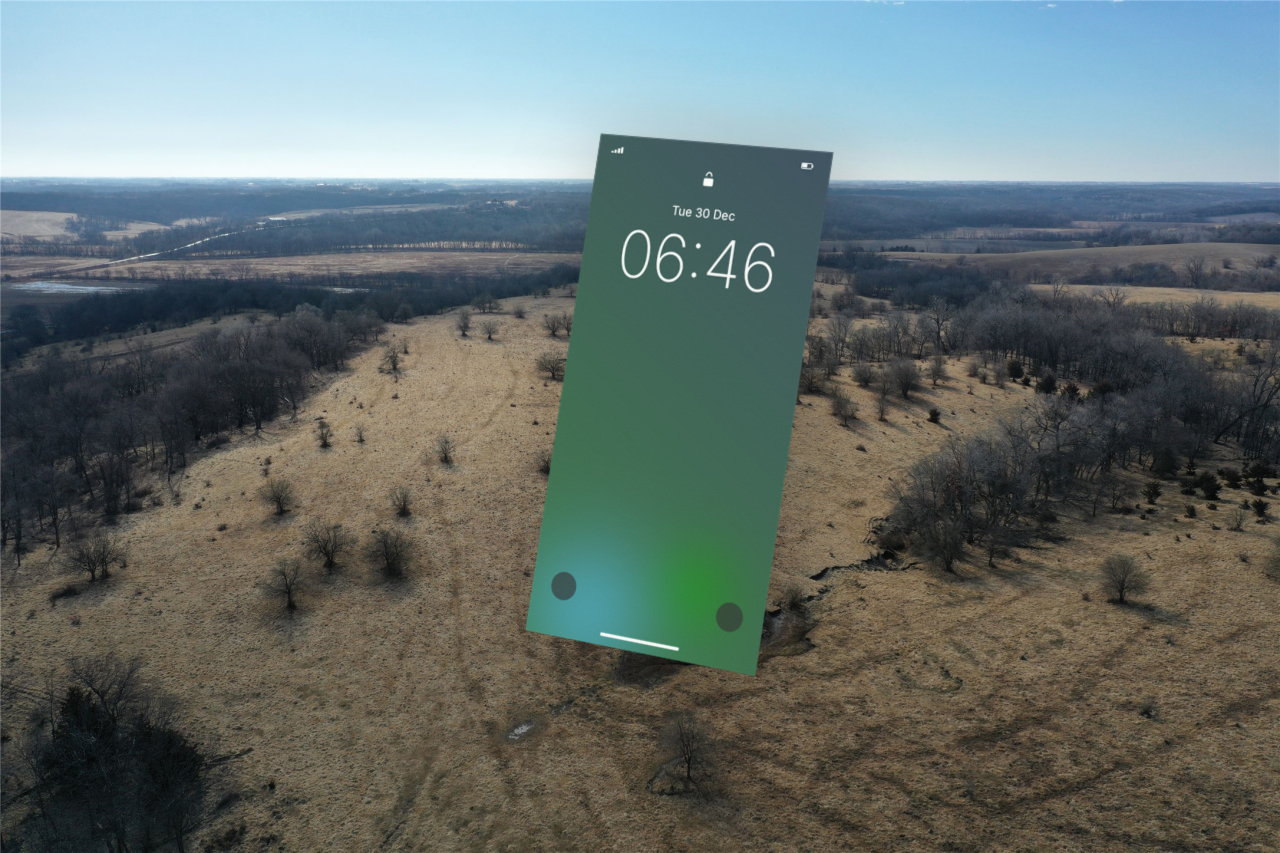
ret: 6:46
